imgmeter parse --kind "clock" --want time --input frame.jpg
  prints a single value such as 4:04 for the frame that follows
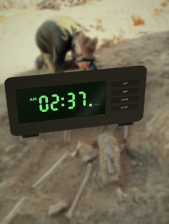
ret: 2:37
